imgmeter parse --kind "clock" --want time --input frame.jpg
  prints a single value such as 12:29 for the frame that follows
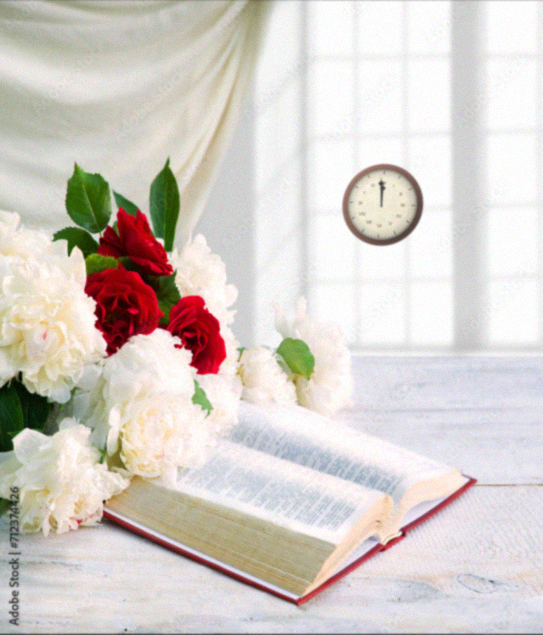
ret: 11:59
